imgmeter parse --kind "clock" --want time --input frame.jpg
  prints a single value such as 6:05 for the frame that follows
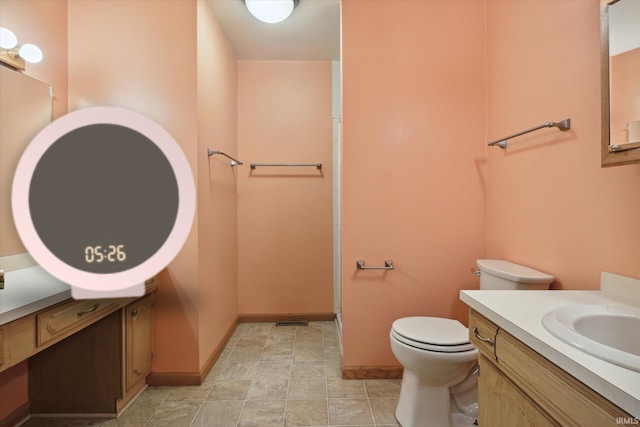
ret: 5:26
